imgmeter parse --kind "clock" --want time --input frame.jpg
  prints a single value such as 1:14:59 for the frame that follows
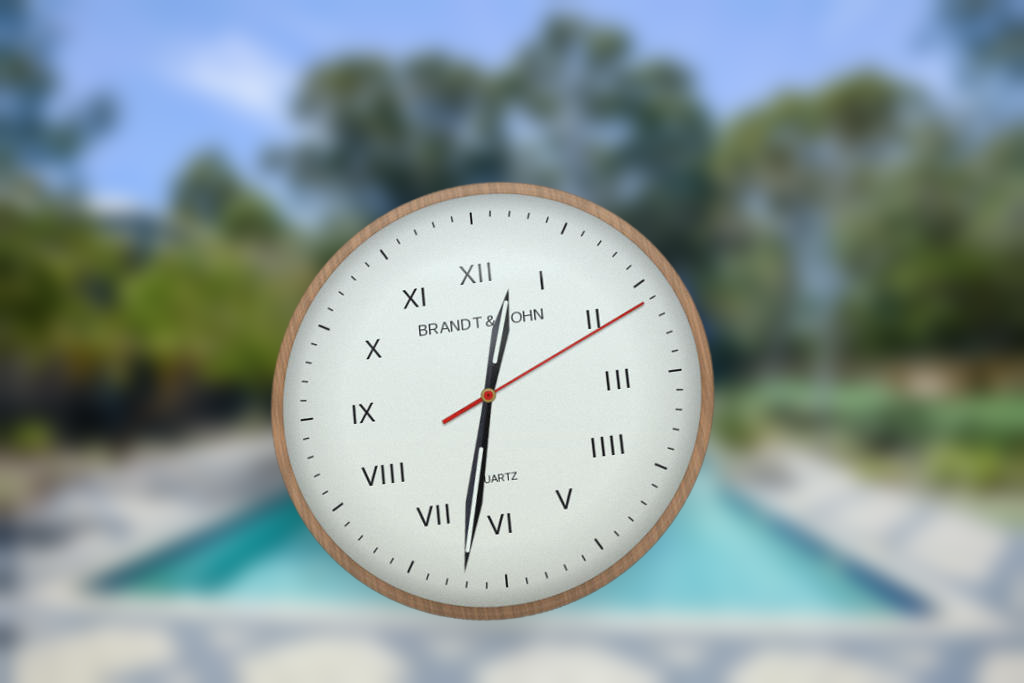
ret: 12:32:11
